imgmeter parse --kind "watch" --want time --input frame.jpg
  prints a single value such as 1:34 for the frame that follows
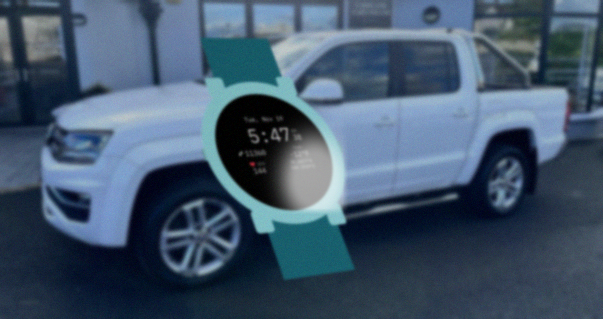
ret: 5:47
